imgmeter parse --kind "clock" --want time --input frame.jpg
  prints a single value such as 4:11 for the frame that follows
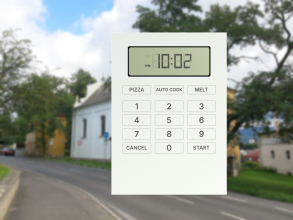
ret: 10:02
